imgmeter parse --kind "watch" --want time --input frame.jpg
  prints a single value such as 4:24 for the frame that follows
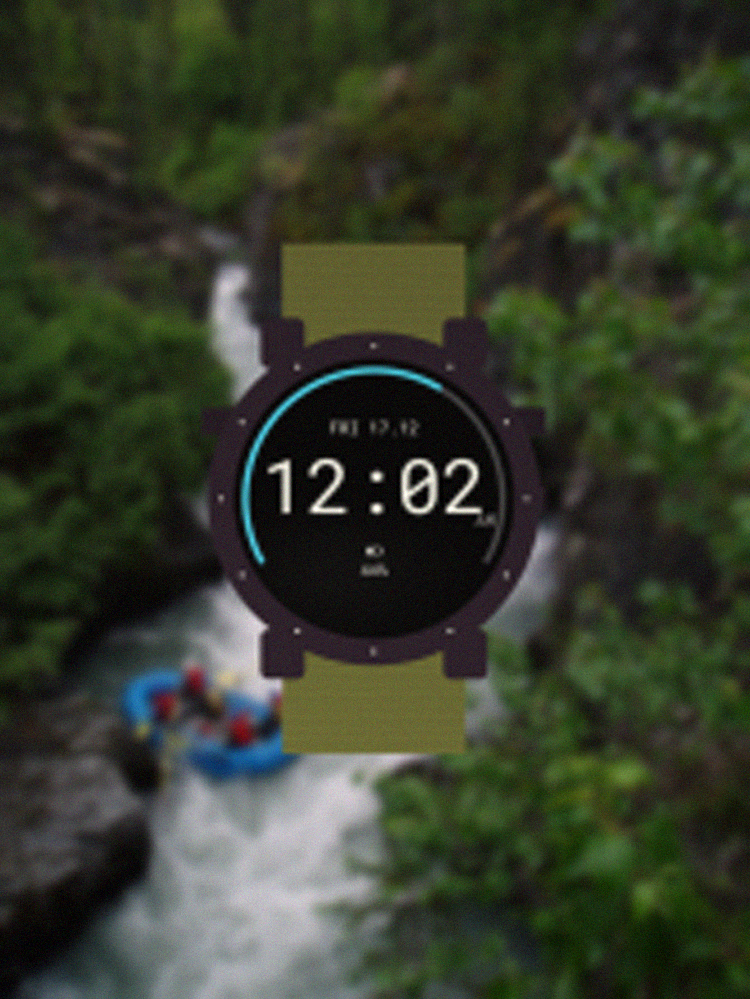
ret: 12:02
